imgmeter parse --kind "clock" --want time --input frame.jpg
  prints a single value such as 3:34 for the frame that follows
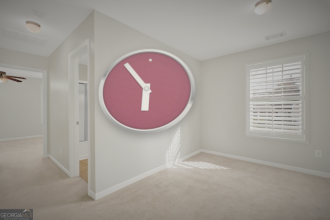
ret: 5:53
